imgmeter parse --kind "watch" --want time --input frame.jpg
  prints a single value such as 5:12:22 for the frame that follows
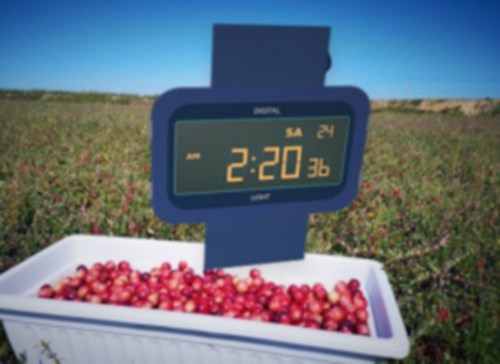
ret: 2:20:36
